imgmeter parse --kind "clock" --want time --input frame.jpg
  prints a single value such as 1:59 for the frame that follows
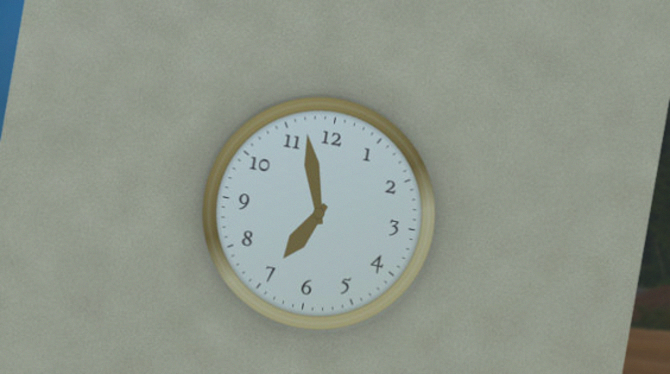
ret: 6:57
